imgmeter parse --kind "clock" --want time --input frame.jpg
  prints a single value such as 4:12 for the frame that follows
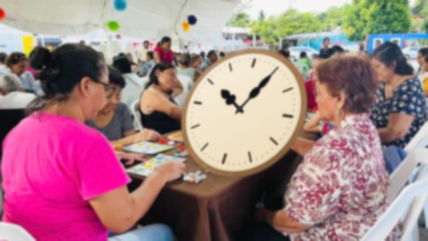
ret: 10:05
